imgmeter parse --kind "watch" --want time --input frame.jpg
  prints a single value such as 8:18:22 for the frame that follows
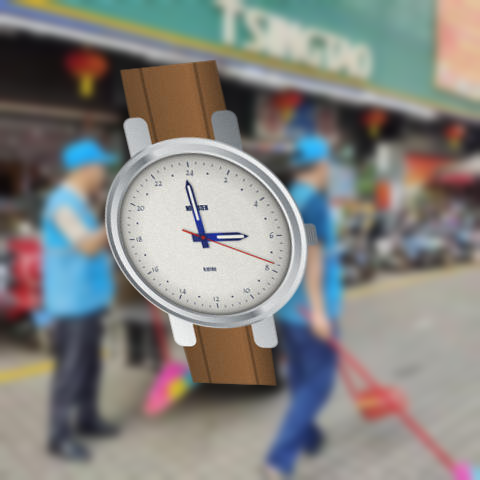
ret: 5:59:19
